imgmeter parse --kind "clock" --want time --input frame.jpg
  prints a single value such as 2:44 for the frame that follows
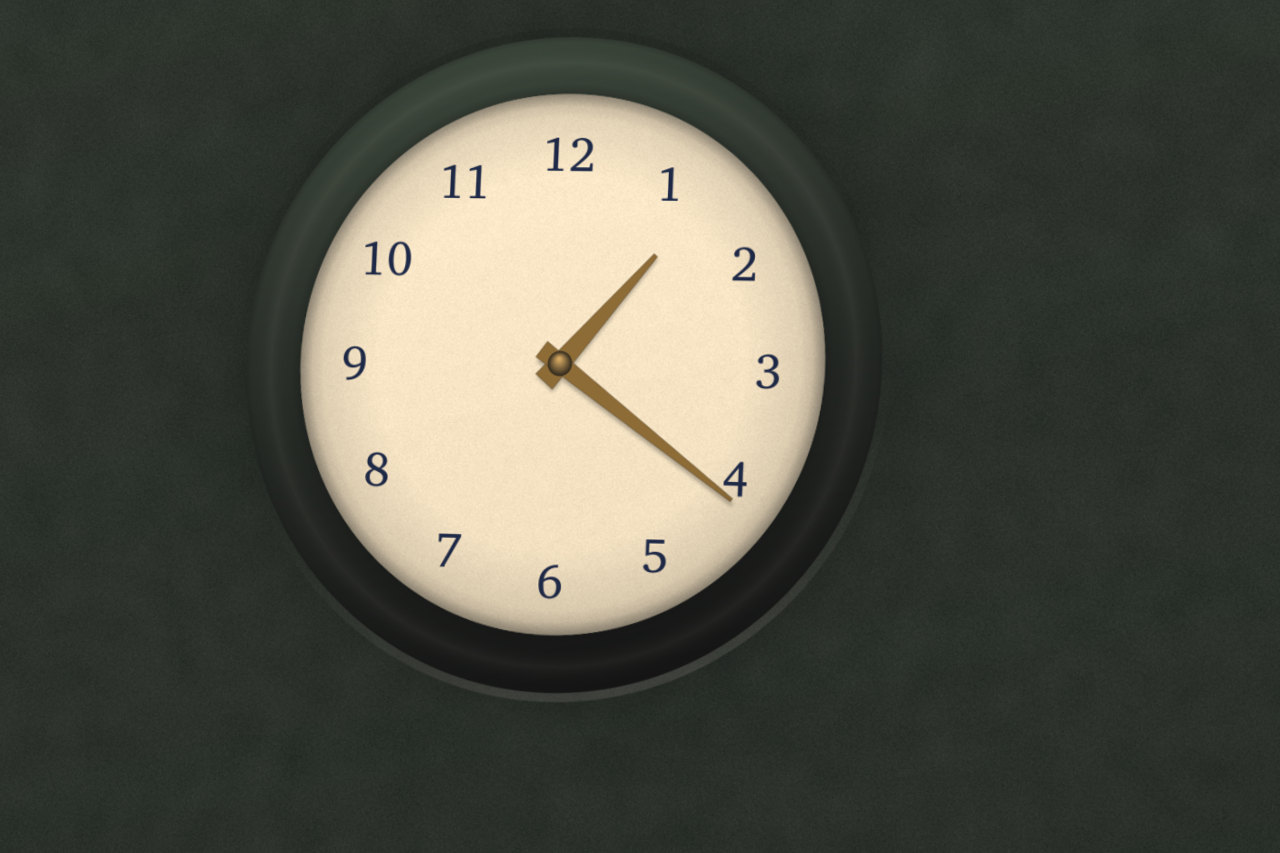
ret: 1:21
